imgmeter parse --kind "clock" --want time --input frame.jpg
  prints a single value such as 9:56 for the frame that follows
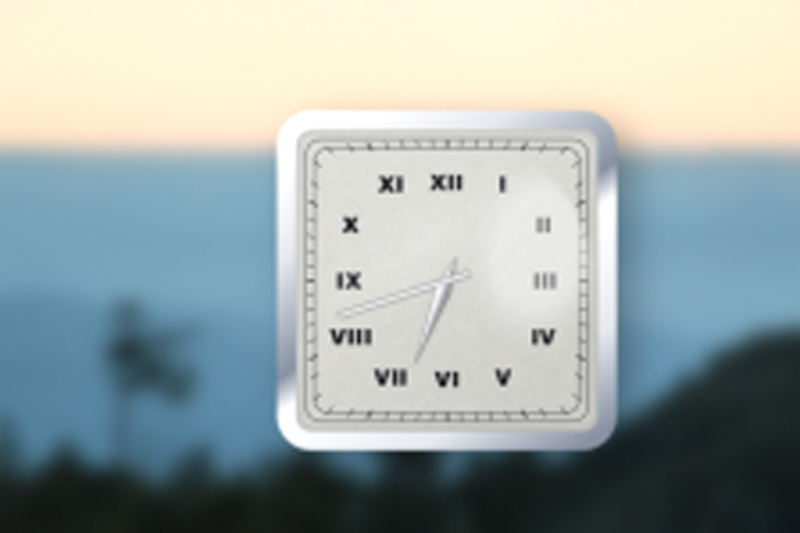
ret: 6:42
